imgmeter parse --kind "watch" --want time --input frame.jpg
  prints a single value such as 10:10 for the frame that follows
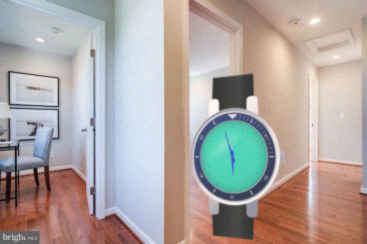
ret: 5:57
